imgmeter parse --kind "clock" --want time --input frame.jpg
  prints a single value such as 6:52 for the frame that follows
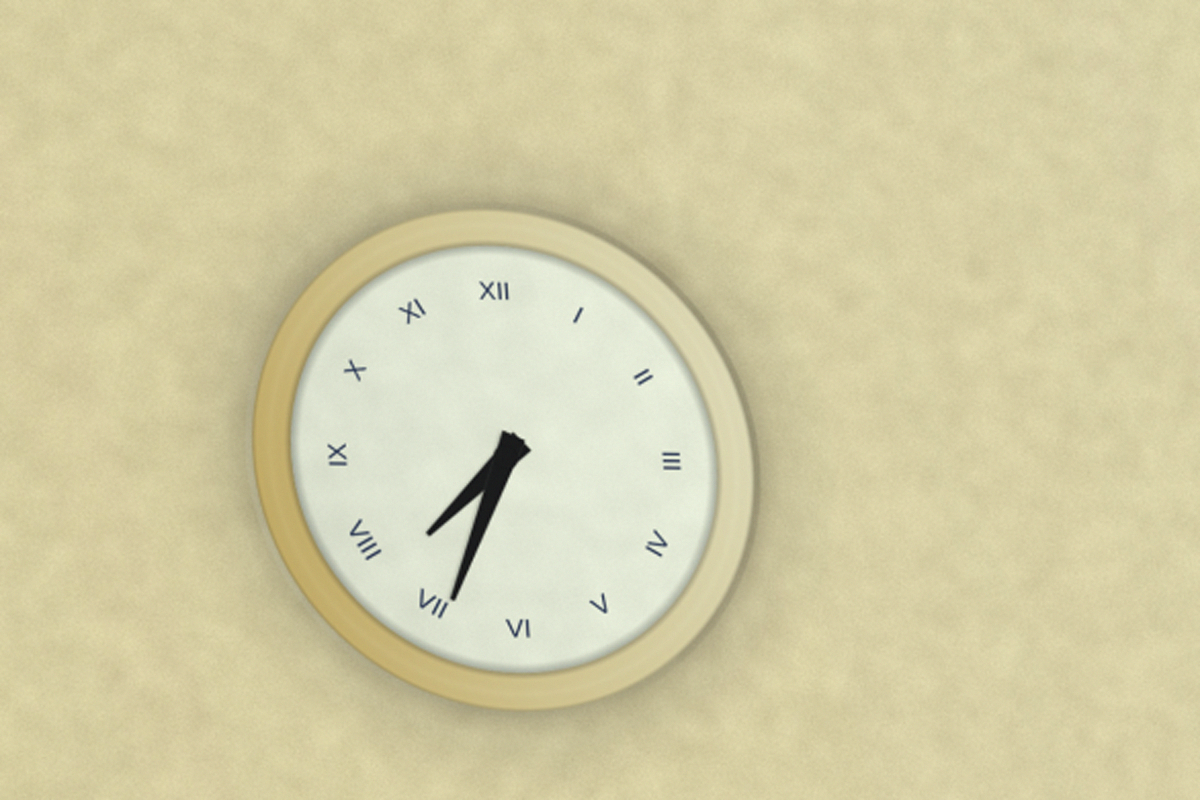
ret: 7:34
